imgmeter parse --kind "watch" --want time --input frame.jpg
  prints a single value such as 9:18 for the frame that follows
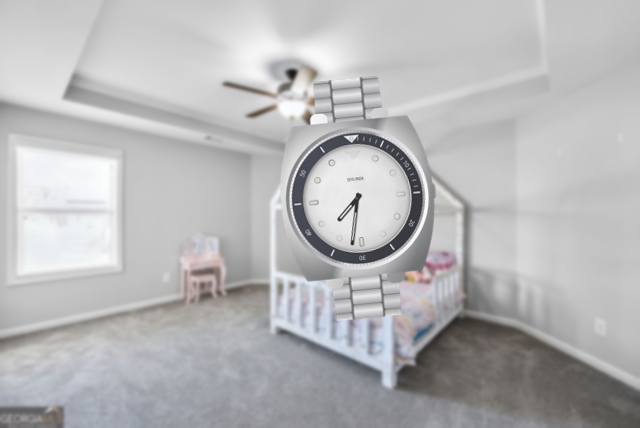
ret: 7:32
